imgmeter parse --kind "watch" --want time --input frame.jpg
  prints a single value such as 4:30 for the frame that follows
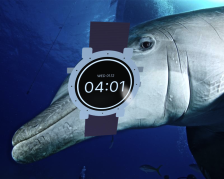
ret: 4:01
